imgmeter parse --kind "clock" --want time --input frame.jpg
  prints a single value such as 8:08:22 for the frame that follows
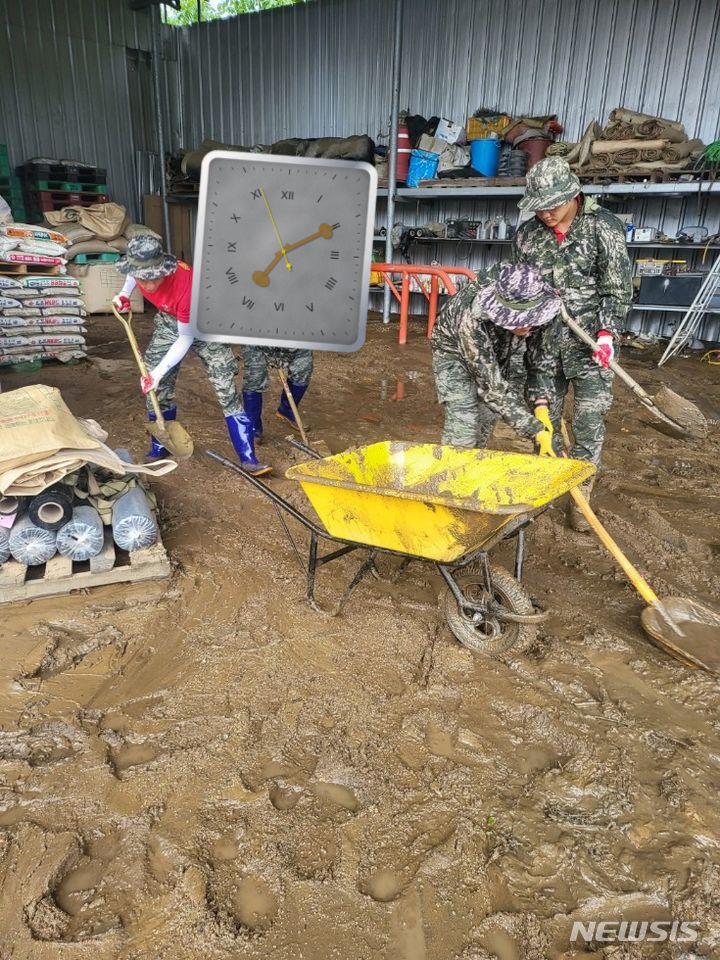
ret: 7:09:56
